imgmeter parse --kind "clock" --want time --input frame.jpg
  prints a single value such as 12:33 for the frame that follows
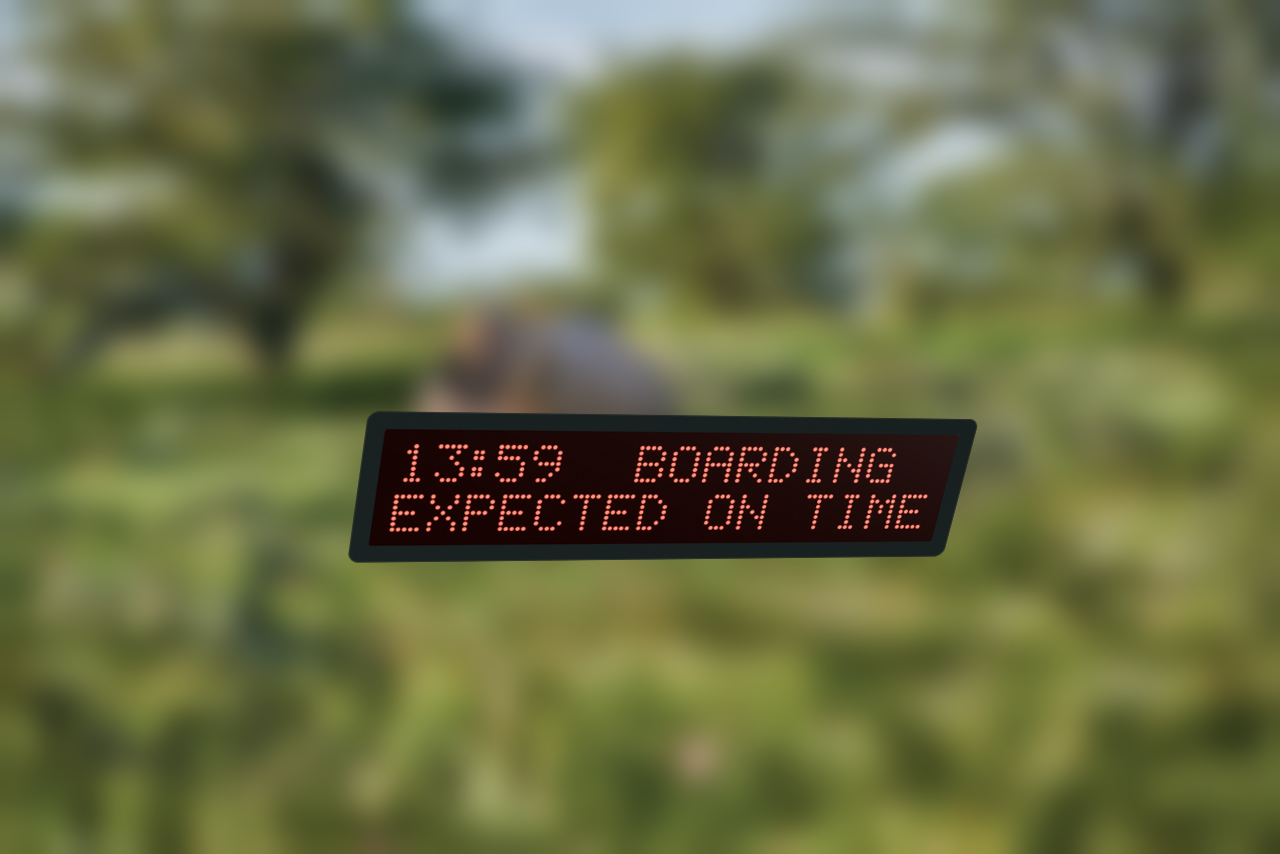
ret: 13:59
